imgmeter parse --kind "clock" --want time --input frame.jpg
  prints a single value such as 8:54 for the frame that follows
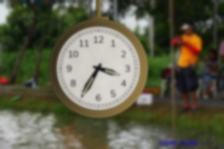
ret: 3:35
